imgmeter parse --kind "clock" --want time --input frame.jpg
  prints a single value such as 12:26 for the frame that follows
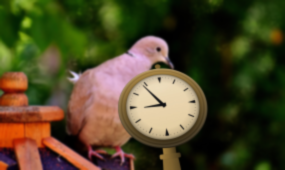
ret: 8:54
